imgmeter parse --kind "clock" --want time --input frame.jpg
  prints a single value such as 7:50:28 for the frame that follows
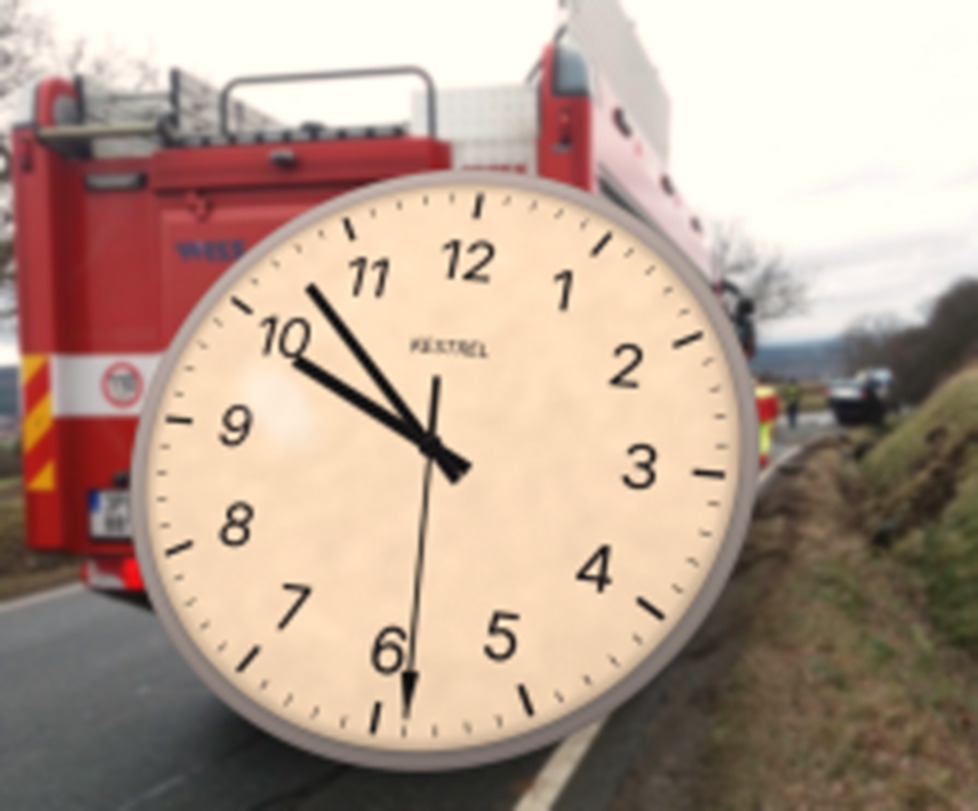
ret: 9:52:29
